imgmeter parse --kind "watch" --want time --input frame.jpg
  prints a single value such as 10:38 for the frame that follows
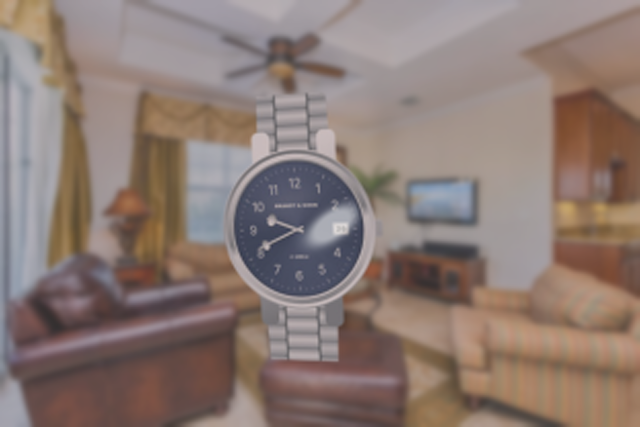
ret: 9:41
